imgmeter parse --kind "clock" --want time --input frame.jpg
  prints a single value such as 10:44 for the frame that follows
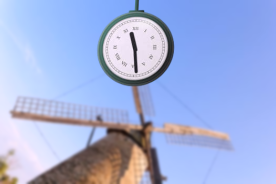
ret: 11:29
